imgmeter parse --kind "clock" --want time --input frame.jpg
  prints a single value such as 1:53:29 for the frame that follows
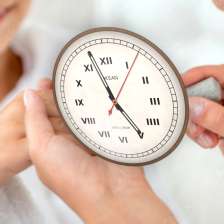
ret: 4:57:06
